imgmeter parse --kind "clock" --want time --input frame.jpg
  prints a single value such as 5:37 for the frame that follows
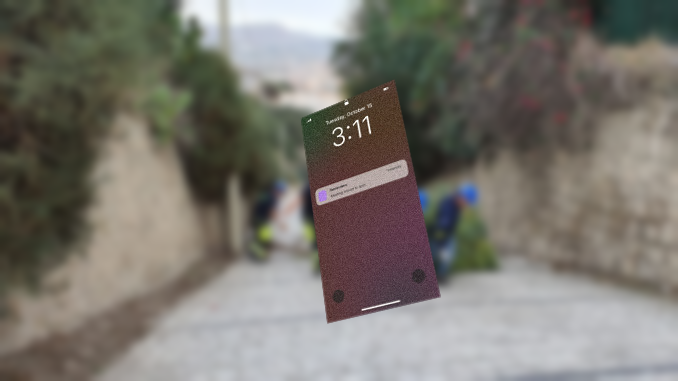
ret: 3:11
